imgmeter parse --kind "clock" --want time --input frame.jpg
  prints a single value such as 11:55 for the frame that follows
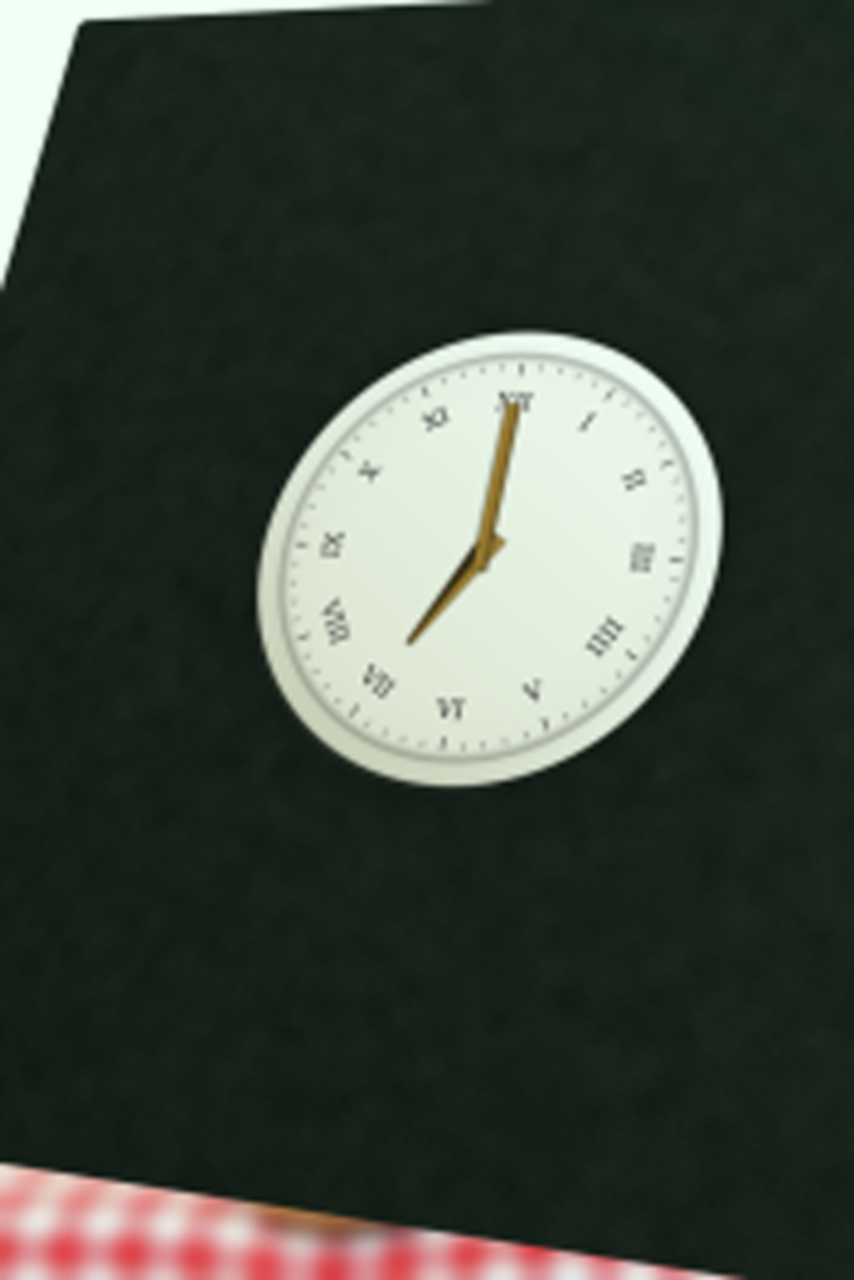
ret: 7:00
